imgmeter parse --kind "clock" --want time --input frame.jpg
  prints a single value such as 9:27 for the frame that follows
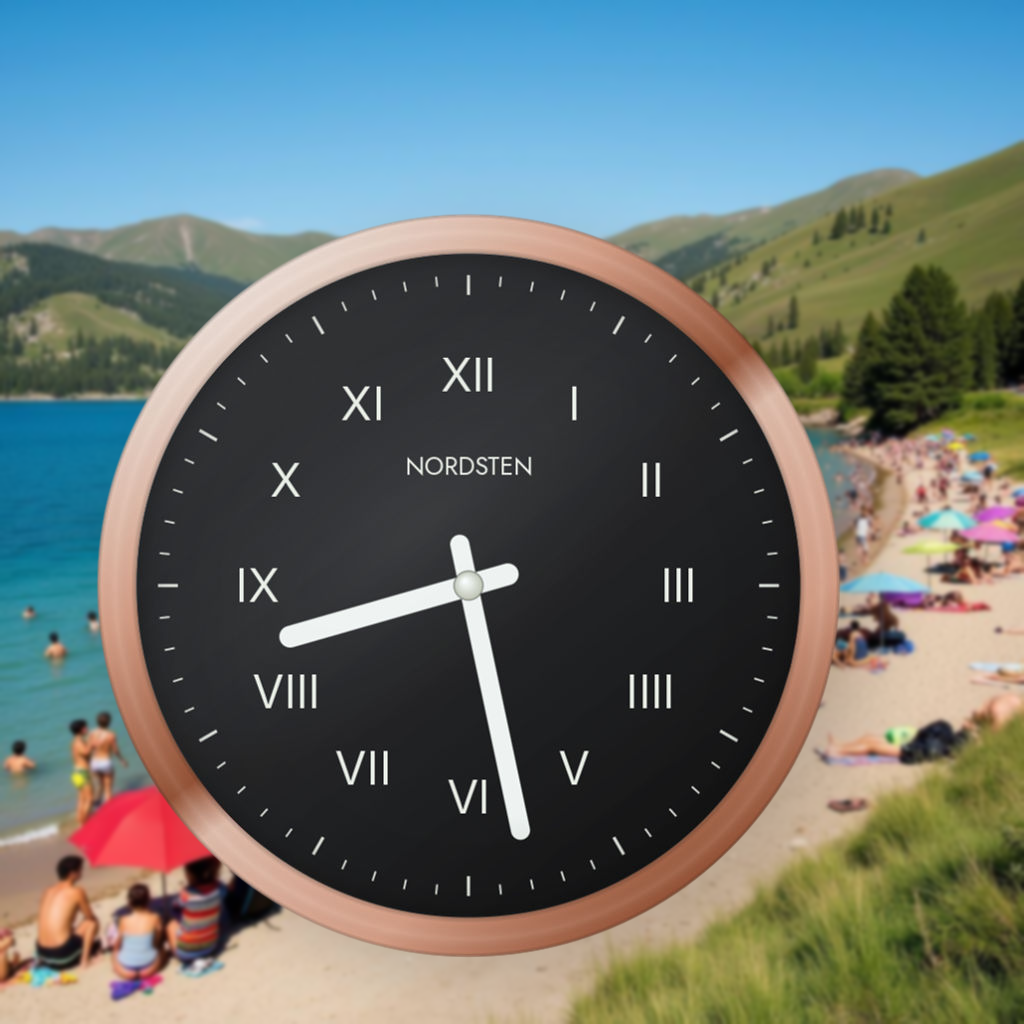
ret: 8:28
